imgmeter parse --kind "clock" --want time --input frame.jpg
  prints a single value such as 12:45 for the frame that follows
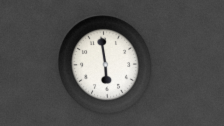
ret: 5:59
